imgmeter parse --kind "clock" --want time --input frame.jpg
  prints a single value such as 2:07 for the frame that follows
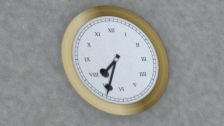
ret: 7:34
